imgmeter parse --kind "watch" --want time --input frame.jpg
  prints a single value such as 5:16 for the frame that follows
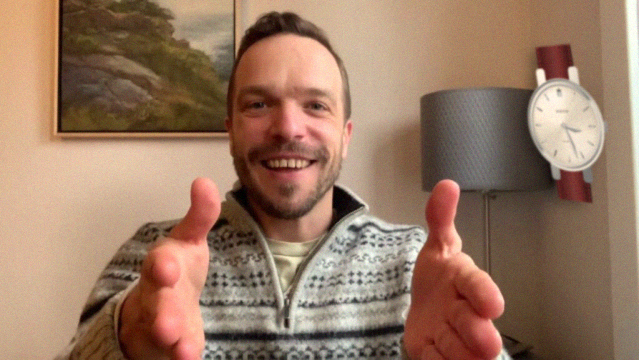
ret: 3:27
